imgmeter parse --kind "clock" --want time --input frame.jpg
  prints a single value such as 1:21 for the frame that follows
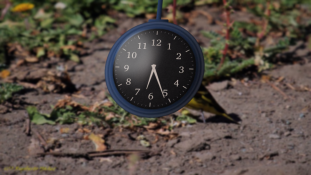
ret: 6:26
